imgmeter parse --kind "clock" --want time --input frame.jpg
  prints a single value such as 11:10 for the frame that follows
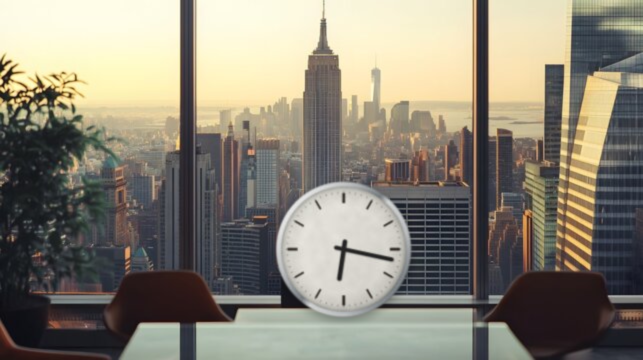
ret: 6:17
